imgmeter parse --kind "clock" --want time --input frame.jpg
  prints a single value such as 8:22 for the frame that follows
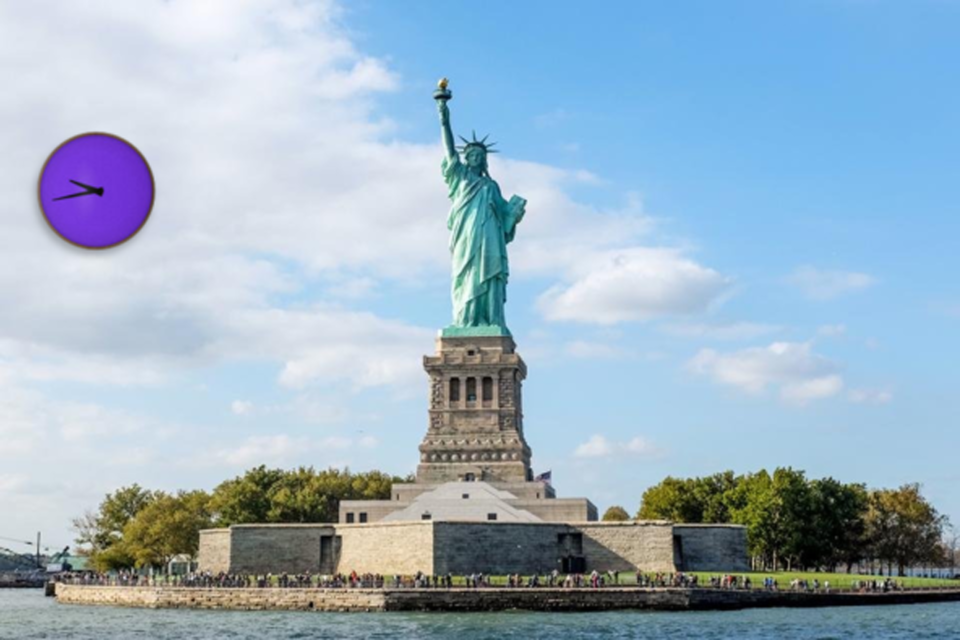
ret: 9:43
